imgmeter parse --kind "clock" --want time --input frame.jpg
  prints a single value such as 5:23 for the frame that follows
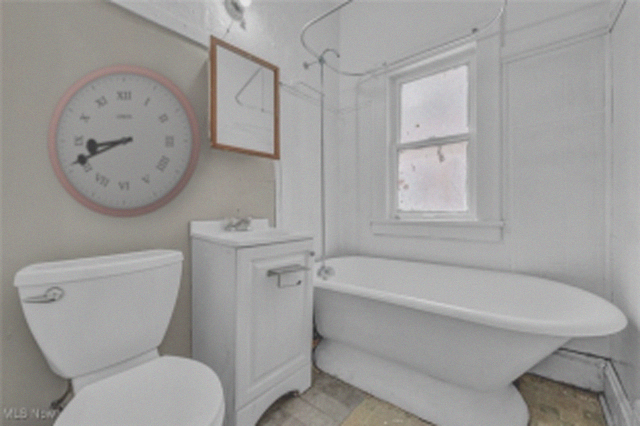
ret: 8:41
